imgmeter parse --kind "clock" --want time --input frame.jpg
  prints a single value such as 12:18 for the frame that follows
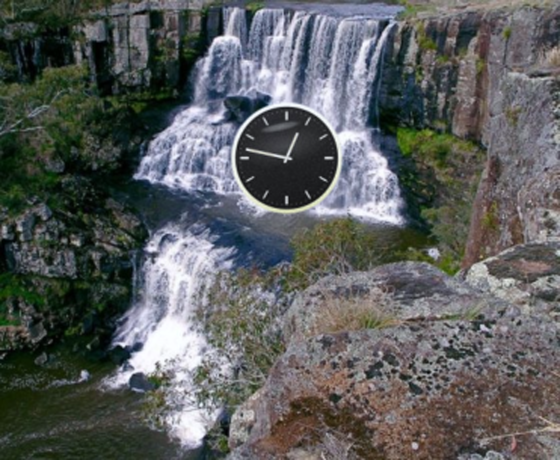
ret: 12:47
